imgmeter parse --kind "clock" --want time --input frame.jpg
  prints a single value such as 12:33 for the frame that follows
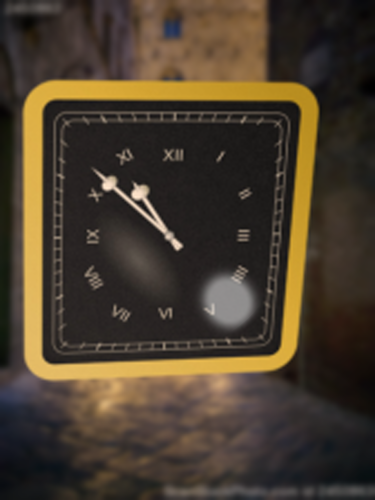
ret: 10:52
